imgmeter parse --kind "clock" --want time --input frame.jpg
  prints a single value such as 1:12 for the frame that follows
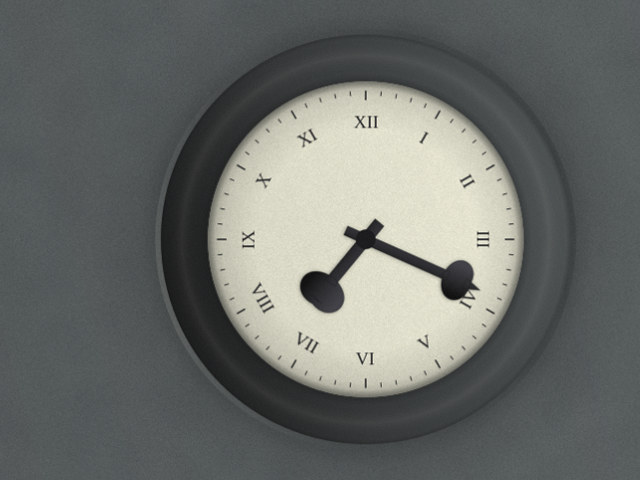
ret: 7:19
